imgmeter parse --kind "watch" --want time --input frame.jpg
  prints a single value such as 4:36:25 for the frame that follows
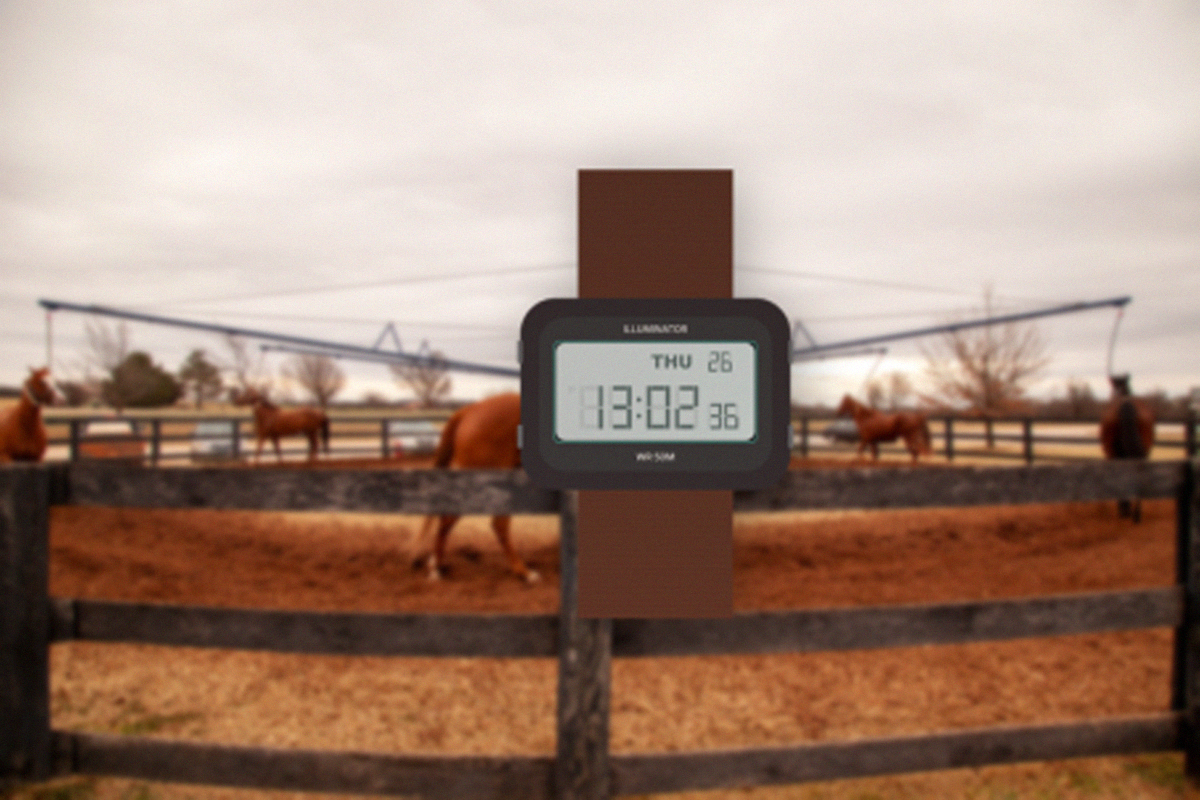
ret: 13:02:36
